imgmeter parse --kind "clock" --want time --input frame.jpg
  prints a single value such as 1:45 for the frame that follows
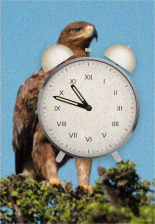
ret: 10:48
